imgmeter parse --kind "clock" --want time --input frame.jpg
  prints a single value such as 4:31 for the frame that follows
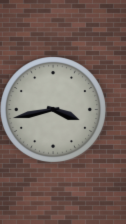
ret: 3:43
